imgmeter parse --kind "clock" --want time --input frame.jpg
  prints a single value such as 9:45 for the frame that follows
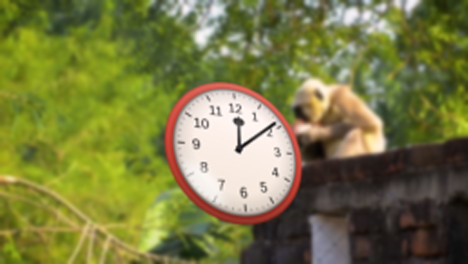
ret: 12:09
